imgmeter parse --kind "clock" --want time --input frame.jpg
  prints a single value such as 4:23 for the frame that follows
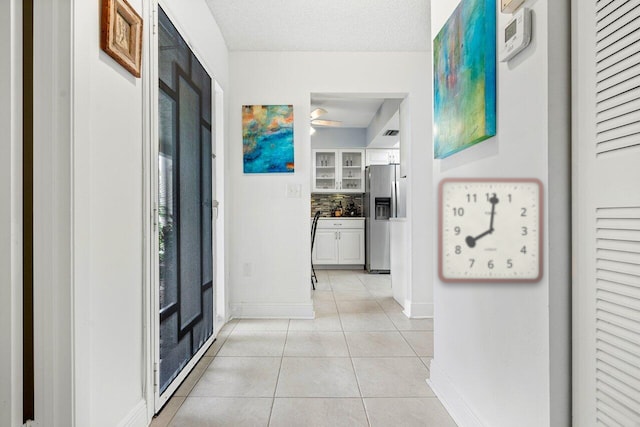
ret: 8:01
